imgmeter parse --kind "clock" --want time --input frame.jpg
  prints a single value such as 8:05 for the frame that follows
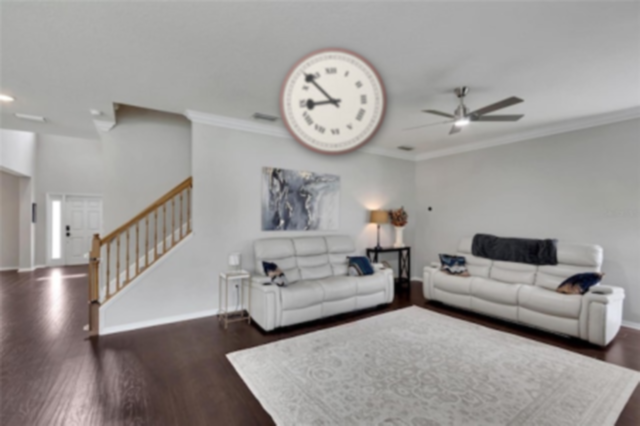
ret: 8:53
